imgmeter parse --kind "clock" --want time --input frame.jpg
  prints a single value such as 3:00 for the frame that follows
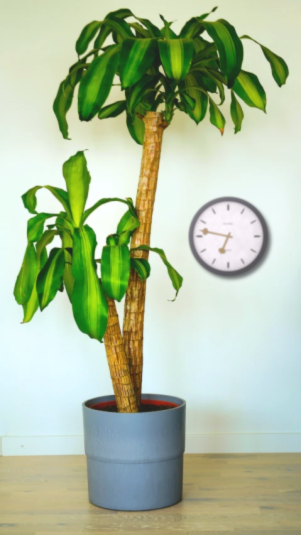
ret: 6:47
